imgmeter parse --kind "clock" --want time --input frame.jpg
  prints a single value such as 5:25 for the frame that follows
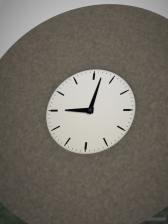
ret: 9:02
